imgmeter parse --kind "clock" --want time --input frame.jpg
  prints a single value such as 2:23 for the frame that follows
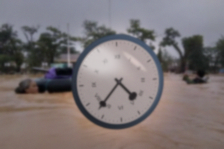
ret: 4:37
